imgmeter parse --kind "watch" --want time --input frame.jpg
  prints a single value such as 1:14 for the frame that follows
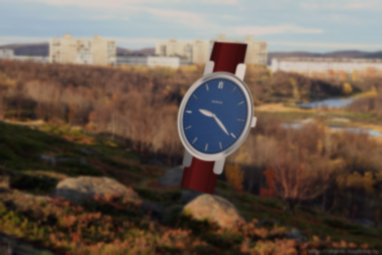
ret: 9:21
